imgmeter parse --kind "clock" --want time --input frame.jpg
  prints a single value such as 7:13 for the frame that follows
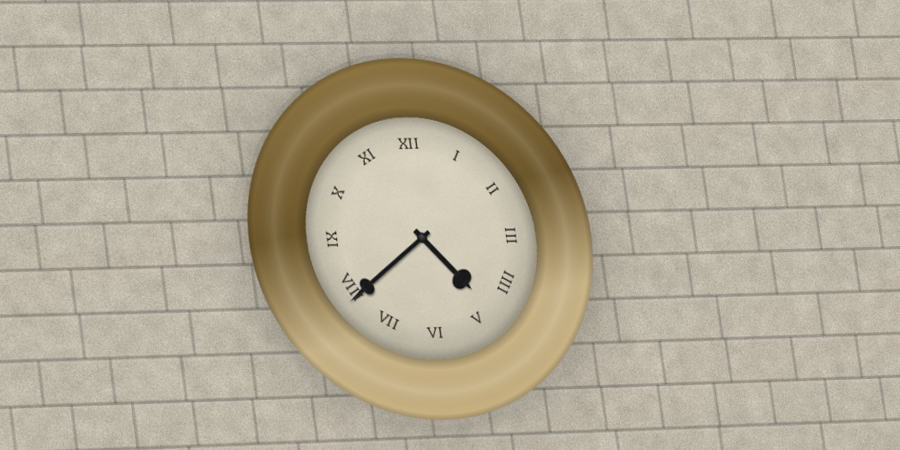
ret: 4:39
